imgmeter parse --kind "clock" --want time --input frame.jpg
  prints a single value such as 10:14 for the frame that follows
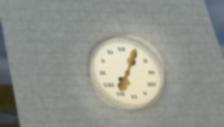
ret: 7:05
